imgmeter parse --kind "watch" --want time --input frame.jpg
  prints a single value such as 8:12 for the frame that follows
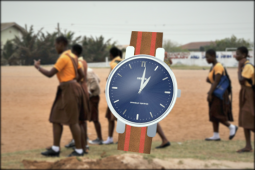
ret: 1:01
